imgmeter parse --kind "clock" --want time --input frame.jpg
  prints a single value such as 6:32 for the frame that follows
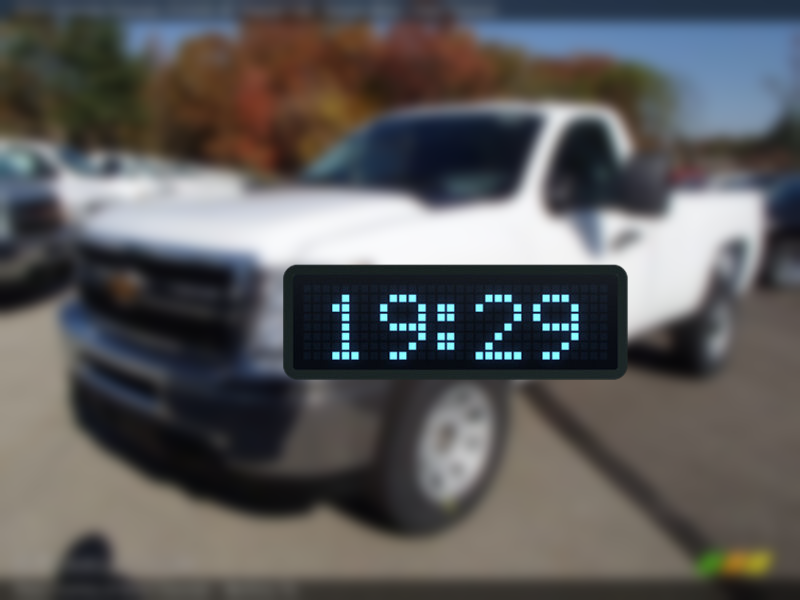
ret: 19:29
